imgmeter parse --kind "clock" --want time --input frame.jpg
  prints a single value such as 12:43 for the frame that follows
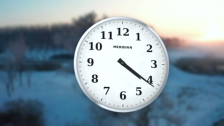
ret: 4:21
